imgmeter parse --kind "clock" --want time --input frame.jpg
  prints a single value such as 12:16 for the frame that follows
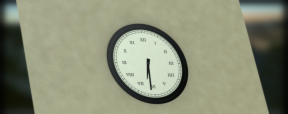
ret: 6:31
